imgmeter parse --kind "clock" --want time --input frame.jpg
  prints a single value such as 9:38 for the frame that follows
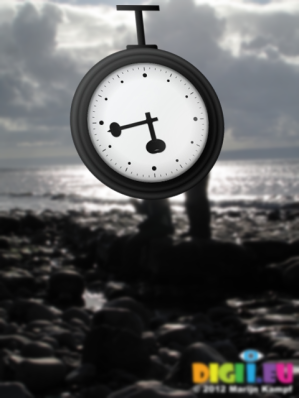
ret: 5:43
